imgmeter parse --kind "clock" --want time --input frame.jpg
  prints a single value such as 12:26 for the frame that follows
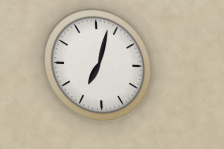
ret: 7:03
